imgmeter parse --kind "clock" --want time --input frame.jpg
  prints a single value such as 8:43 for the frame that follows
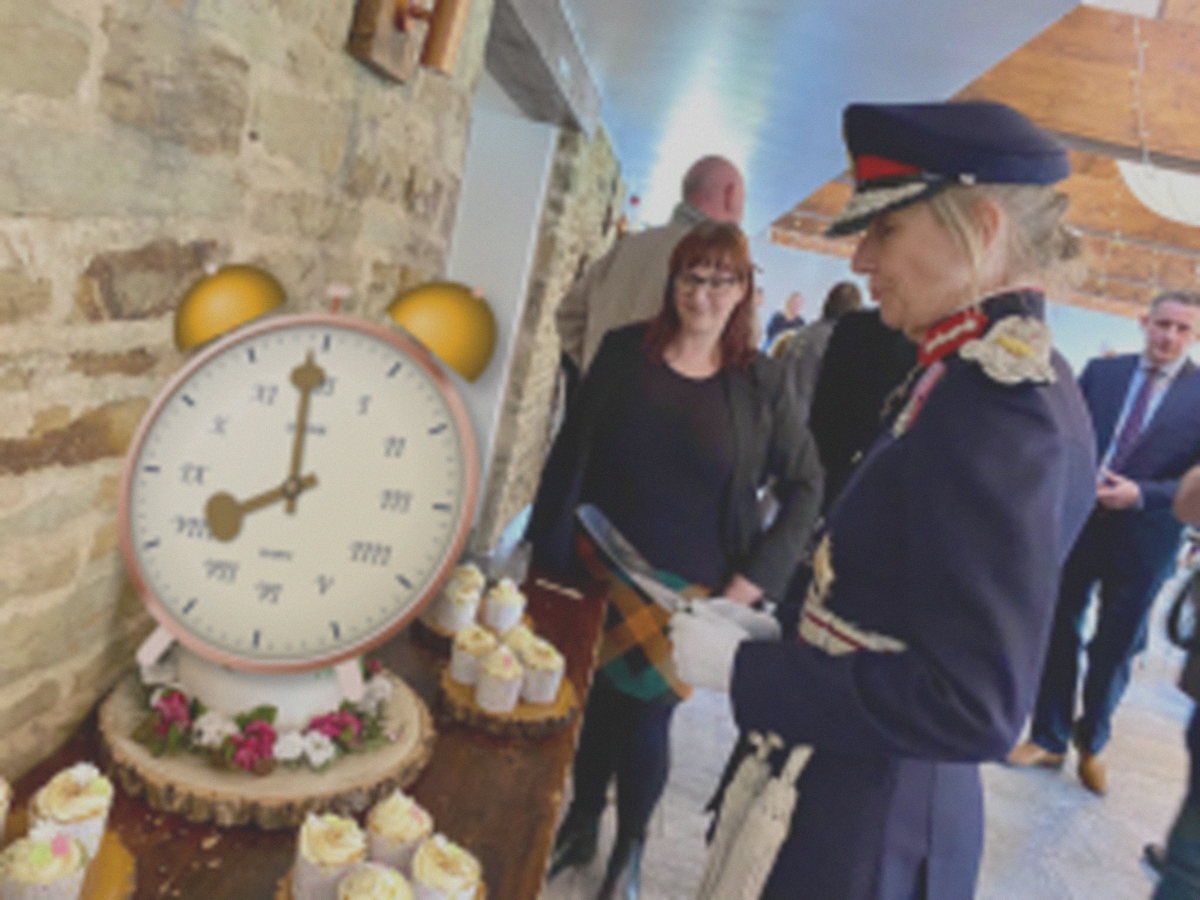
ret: 7:59
